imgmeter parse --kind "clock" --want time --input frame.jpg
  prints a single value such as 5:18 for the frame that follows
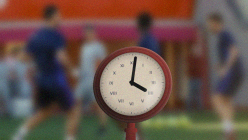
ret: 4:01
